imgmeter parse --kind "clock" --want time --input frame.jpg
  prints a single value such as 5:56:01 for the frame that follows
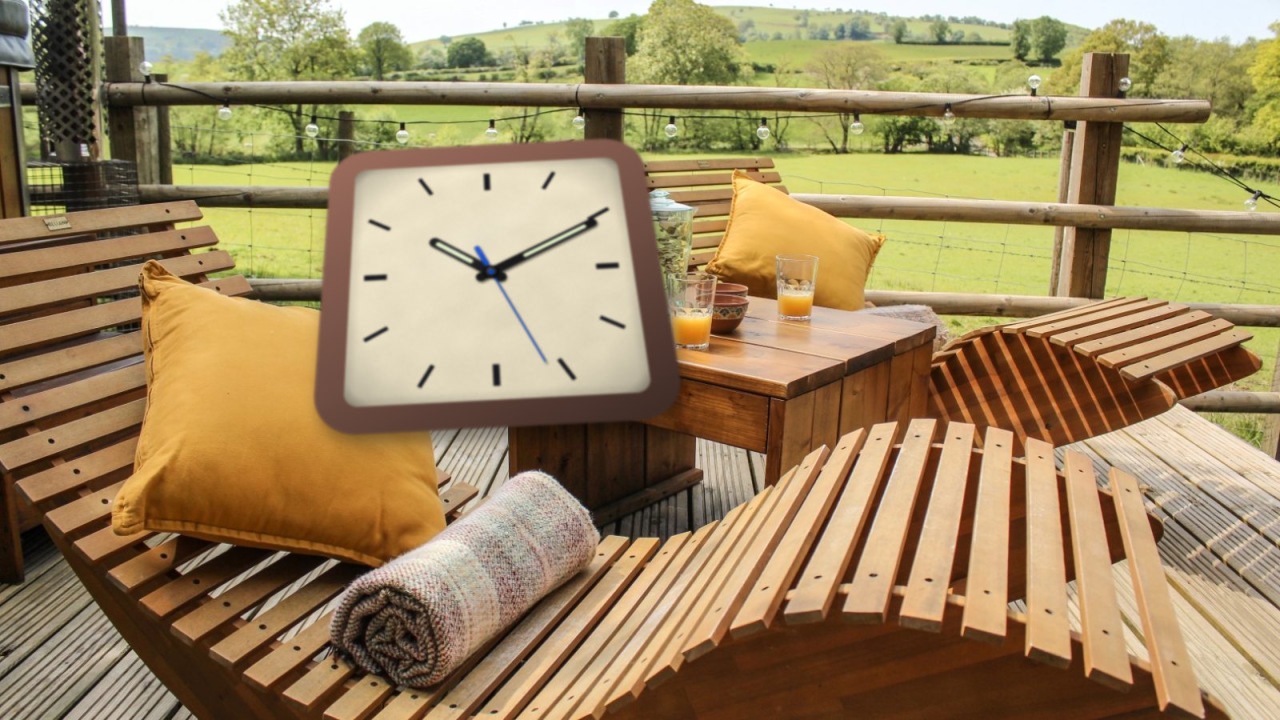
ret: 10:10:26
